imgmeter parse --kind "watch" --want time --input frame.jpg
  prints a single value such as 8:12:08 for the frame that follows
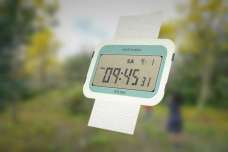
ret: 9:45:31
